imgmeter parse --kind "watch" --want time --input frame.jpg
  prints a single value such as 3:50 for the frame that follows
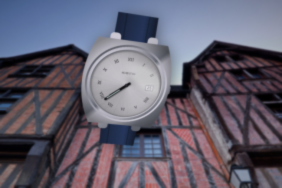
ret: 7:38
